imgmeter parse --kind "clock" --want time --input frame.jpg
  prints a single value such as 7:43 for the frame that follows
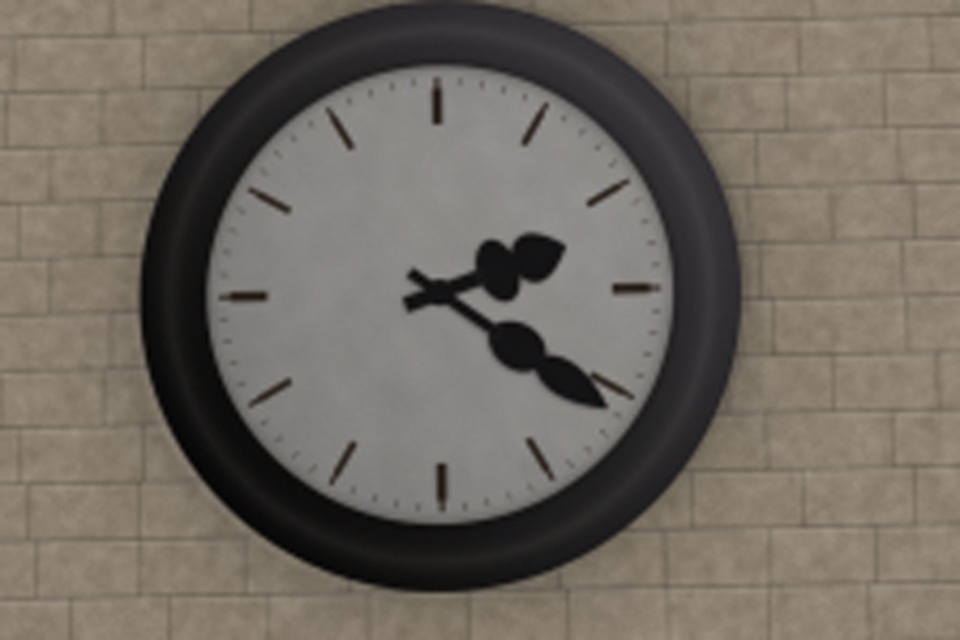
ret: 2:21
